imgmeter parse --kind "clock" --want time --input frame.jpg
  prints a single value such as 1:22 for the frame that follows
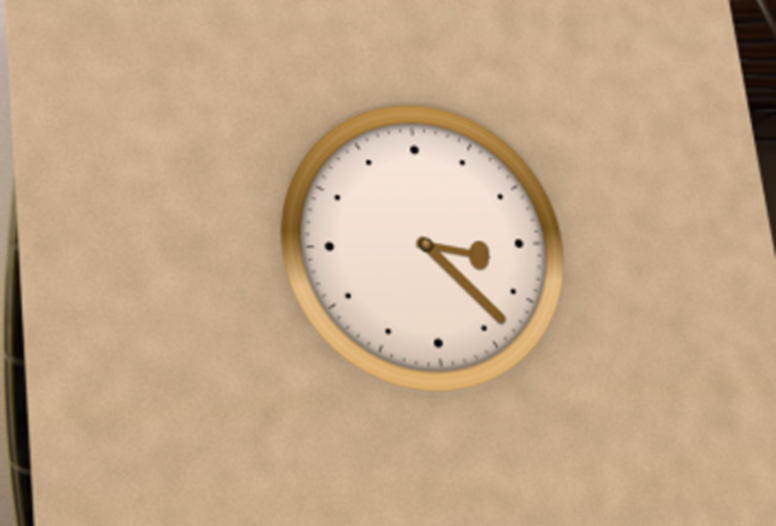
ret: 3:23
